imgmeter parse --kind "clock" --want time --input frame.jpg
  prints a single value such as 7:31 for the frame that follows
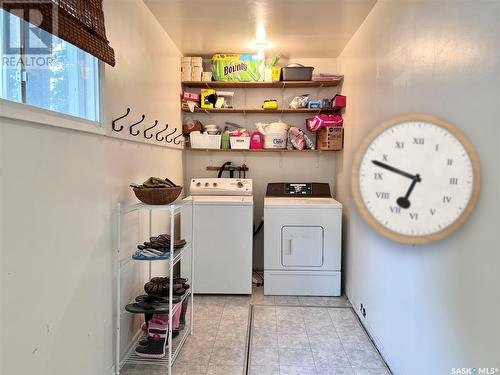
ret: 6:48
